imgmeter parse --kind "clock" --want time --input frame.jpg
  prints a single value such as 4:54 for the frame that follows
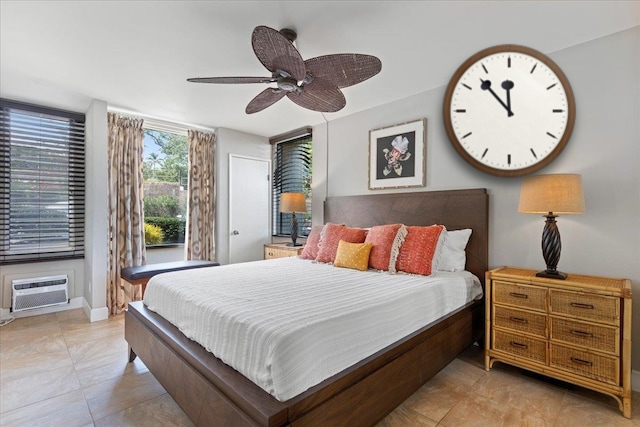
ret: 11:53
